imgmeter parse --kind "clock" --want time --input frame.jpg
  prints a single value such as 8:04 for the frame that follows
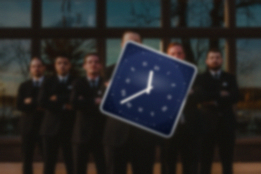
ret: 11:37
